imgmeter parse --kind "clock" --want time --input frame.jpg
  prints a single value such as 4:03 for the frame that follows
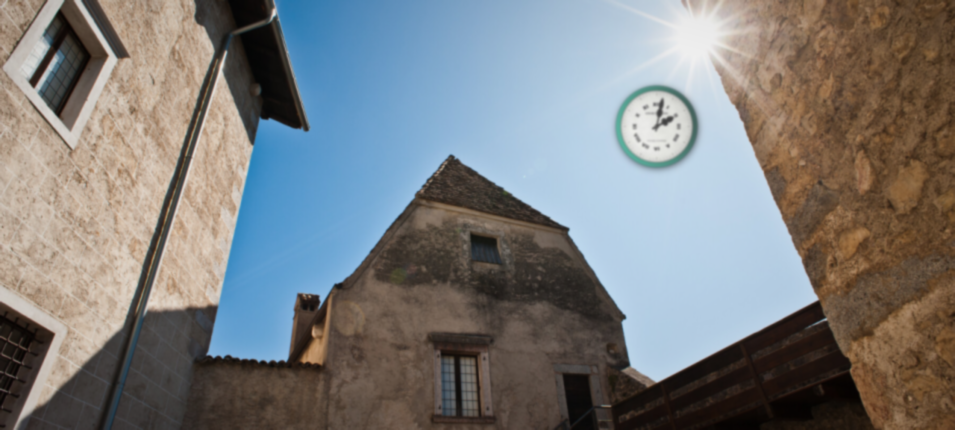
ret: 2:02
